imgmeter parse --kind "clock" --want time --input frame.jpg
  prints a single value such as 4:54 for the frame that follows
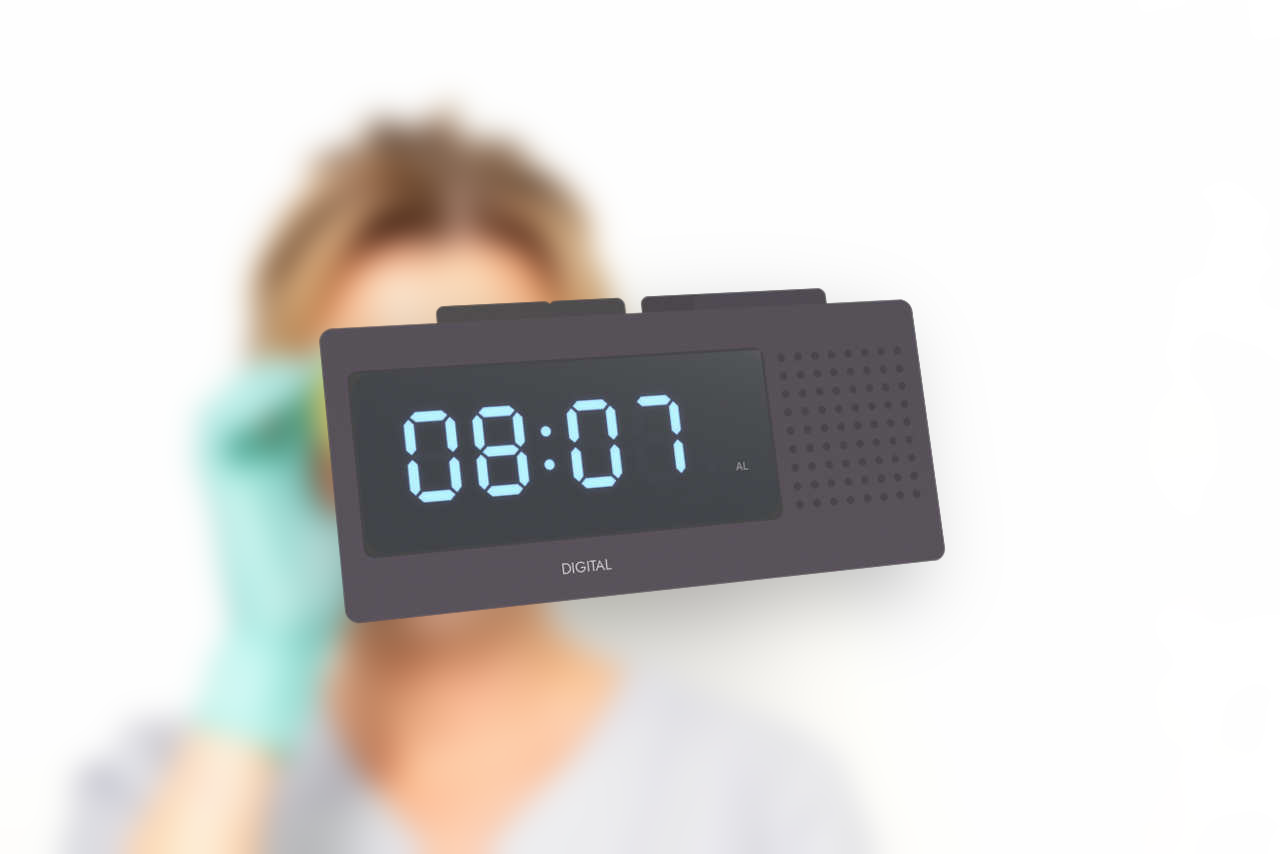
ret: 8:07
